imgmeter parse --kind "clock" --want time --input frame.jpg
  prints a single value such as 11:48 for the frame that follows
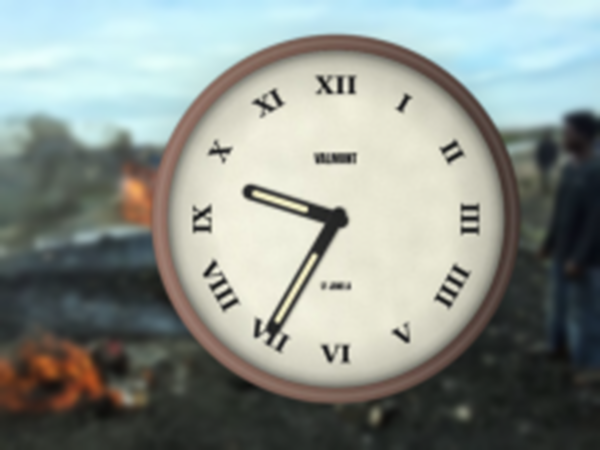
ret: 9:35
